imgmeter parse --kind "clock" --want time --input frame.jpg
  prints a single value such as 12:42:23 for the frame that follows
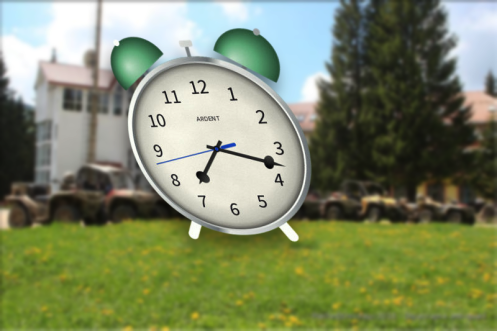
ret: 7:17:43
